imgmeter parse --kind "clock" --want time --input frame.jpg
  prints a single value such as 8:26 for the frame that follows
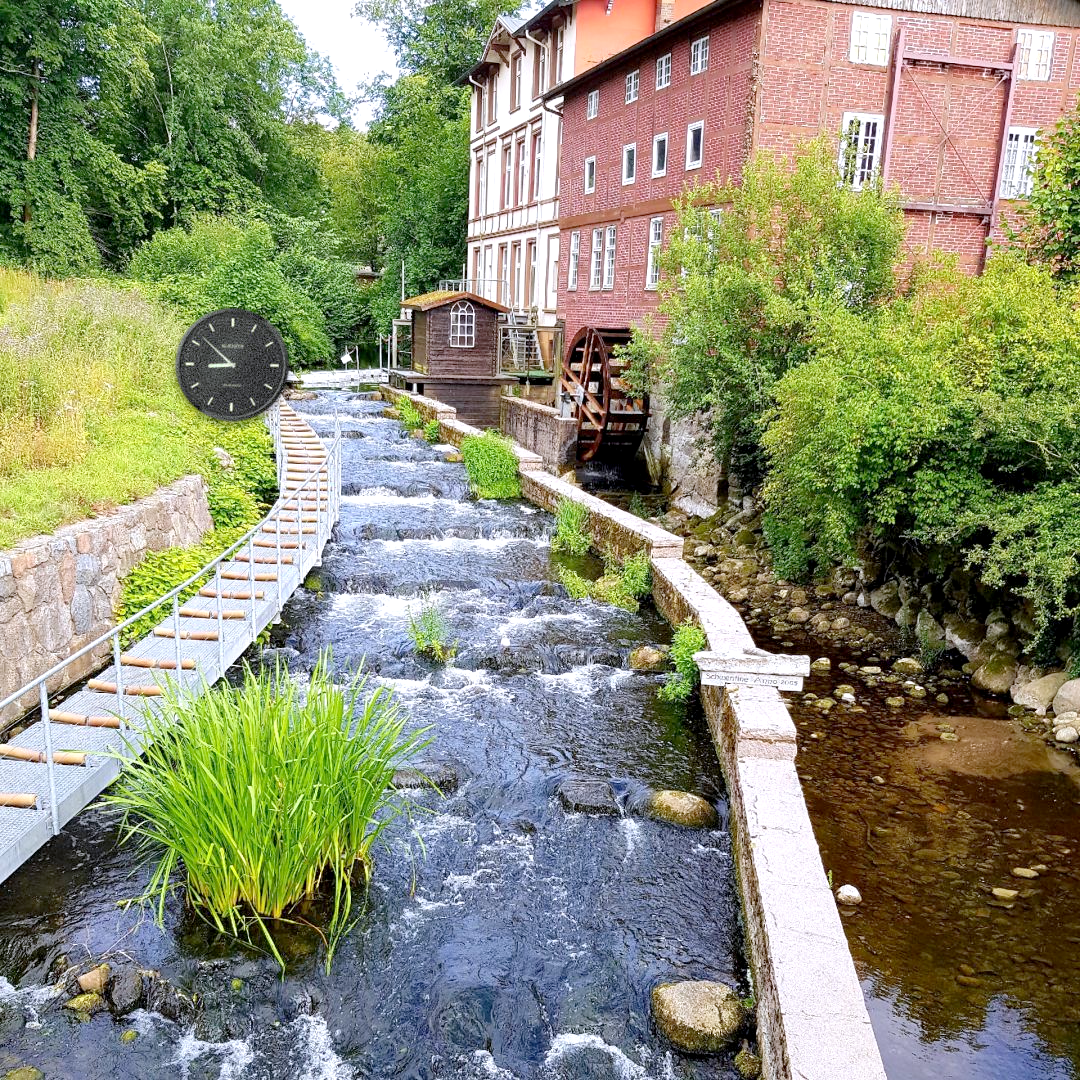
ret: 8:52
